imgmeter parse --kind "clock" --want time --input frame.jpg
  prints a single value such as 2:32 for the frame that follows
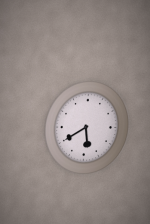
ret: 5:40
